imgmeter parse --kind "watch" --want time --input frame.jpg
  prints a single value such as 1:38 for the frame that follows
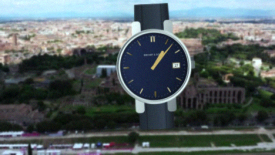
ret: 1:07
